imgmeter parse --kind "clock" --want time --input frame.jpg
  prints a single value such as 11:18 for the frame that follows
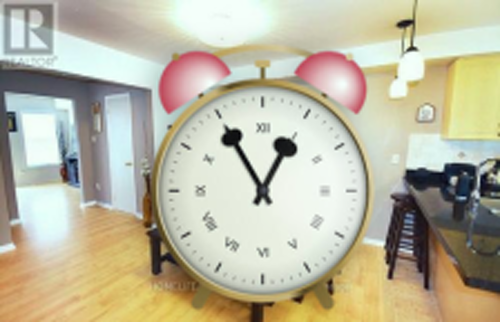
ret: 12:55
